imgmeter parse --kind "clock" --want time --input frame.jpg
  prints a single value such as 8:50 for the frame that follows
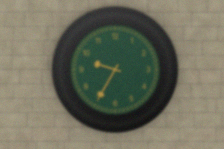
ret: 9:35
